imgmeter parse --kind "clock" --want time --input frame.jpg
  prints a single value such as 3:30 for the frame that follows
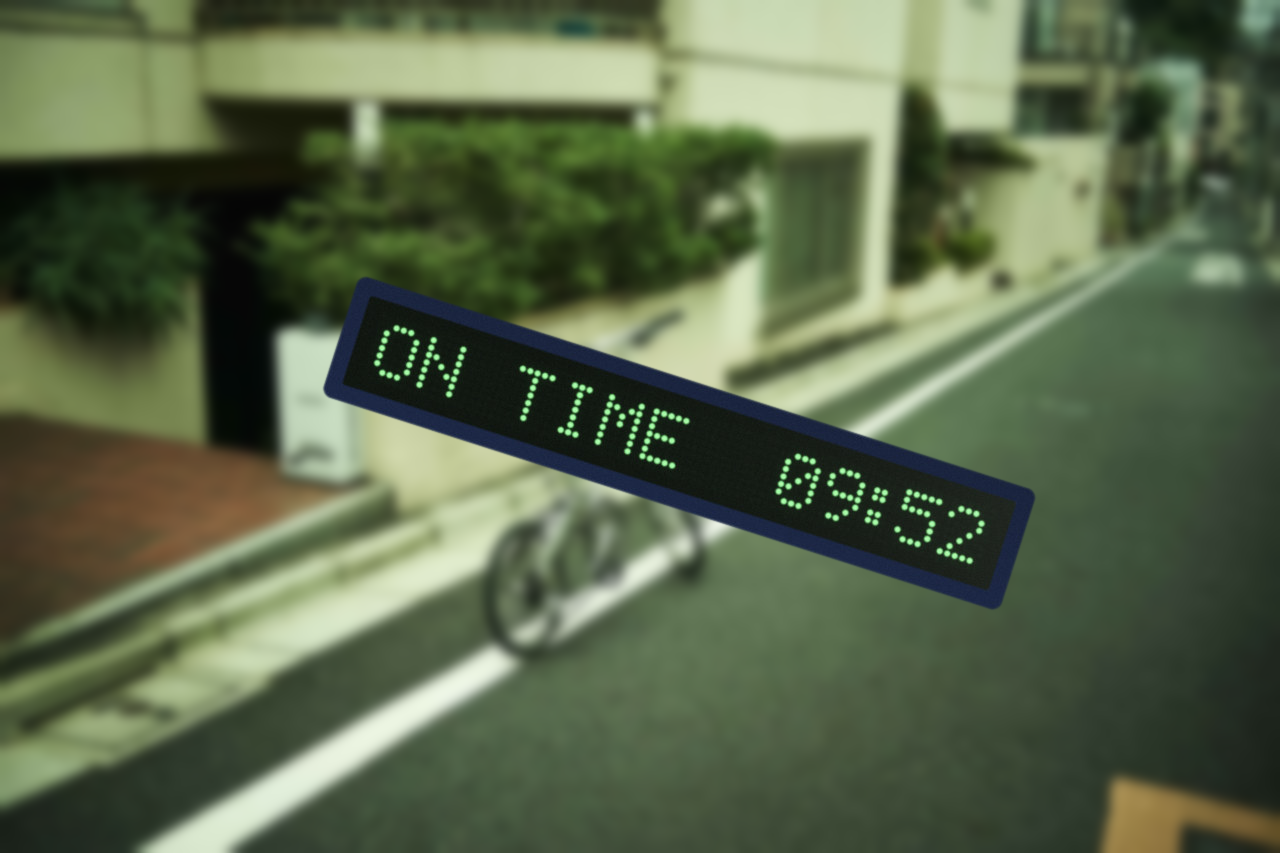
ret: 9:52
